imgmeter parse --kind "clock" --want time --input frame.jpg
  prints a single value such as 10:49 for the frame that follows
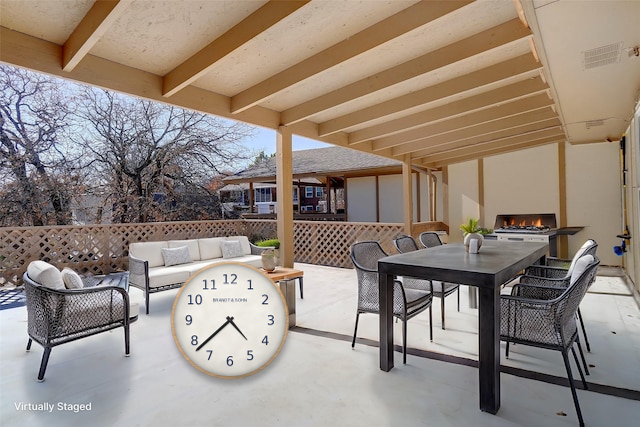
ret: 4:38
